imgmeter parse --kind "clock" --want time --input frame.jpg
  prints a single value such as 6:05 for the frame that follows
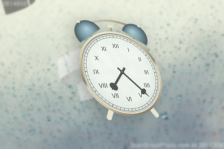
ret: 7:23
